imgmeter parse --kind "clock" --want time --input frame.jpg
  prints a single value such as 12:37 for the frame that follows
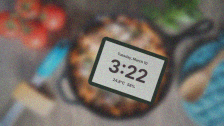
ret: 3:22
